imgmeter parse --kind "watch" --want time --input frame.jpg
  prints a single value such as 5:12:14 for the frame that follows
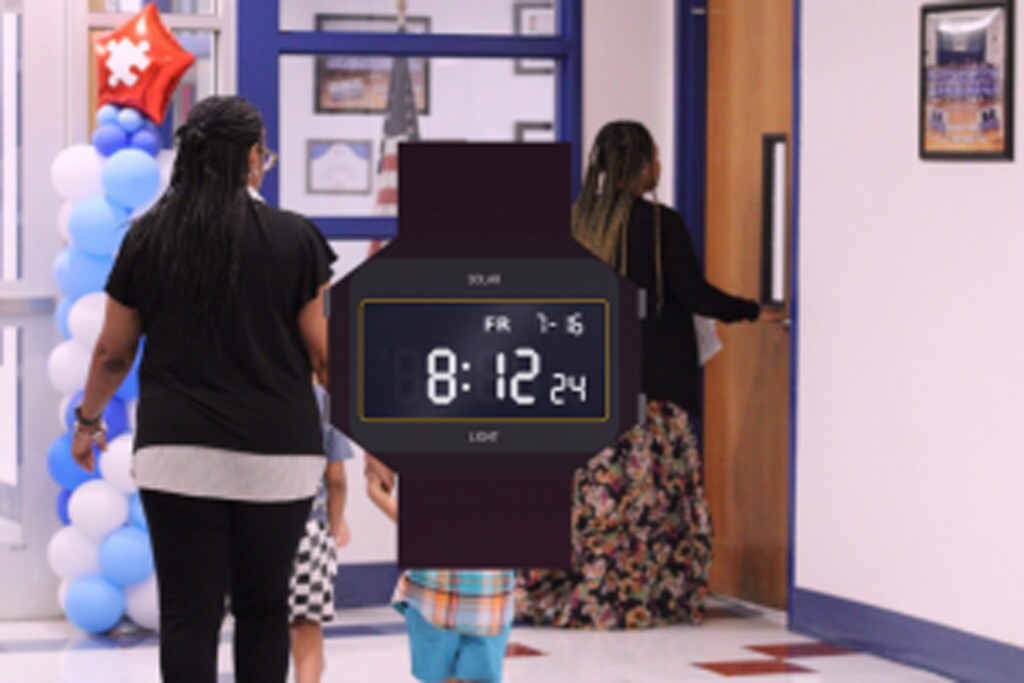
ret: 8:12:24
